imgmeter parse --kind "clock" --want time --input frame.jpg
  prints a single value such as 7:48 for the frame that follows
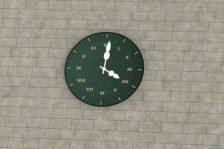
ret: 4:01
